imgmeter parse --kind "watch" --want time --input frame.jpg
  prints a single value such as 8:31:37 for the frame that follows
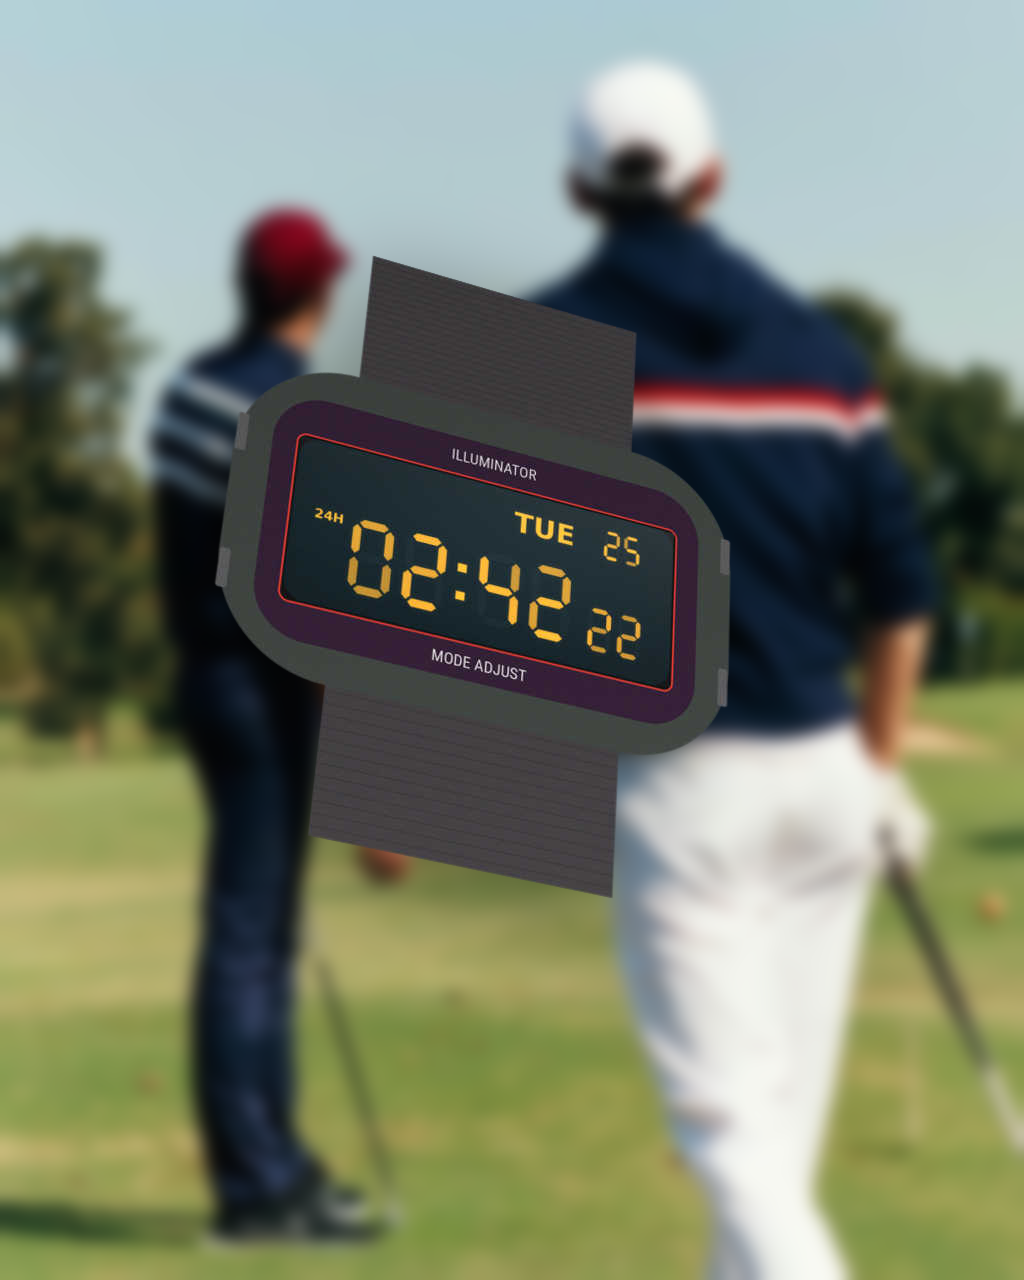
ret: 2:42:22
